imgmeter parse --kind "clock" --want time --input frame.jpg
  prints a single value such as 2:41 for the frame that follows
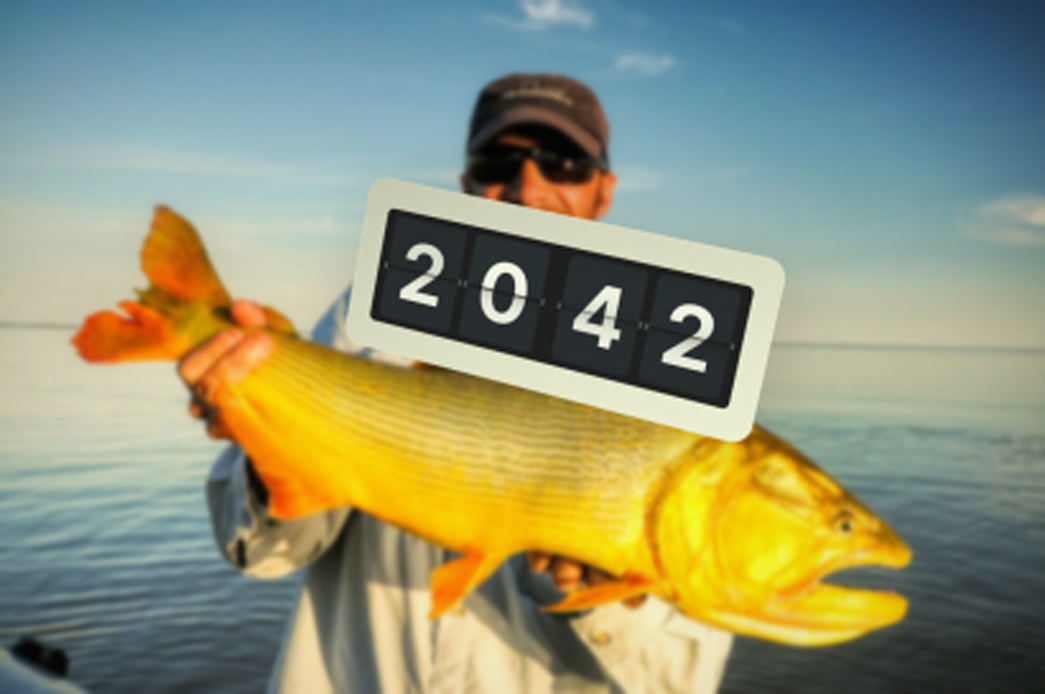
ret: 20:42
